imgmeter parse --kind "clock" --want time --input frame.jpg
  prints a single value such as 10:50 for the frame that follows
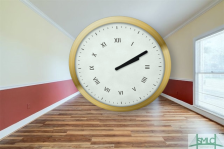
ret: 2:10
